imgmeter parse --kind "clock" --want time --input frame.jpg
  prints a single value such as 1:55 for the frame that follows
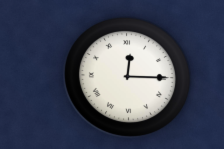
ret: 12:15
